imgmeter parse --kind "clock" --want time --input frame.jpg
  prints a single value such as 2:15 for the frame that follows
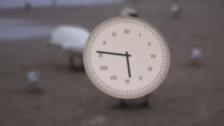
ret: 5:46
